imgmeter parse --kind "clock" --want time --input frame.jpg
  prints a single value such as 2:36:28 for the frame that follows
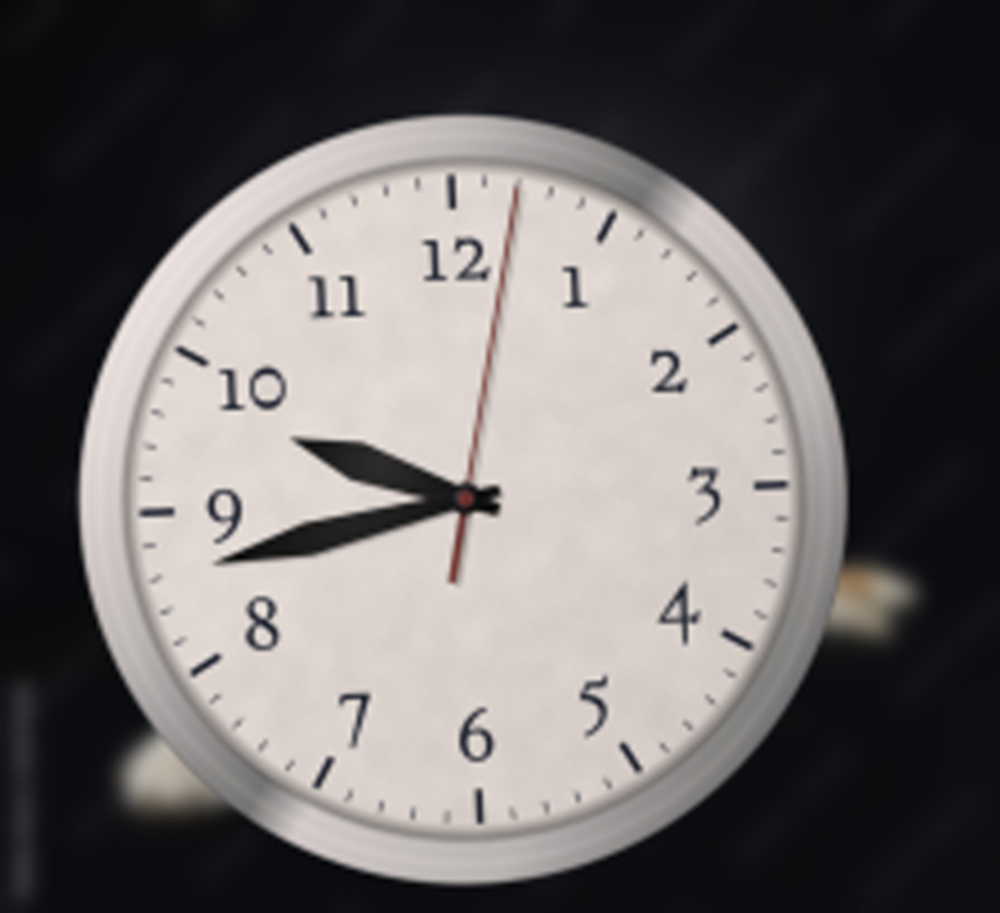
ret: 9:43:02
